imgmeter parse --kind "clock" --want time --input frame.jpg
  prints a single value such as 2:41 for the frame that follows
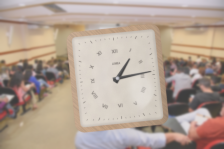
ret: 1:14
